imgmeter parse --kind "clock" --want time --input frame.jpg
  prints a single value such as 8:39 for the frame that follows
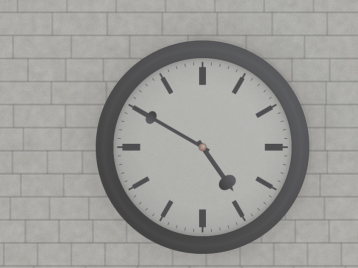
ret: 4:50
